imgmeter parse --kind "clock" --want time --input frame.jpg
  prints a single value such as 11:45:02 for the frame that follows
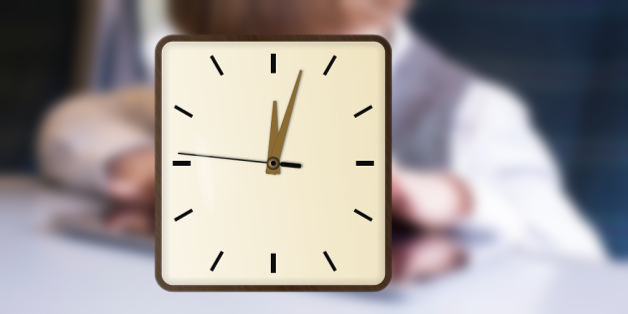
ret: 12:02:46
